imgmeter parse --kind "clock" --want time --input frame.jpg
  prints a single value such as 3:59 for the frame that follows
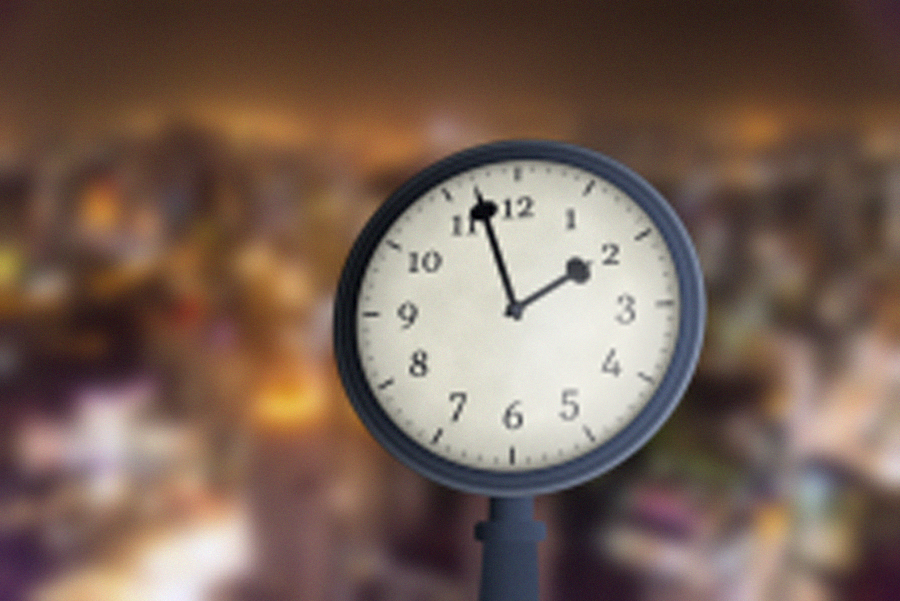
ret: 1:57
